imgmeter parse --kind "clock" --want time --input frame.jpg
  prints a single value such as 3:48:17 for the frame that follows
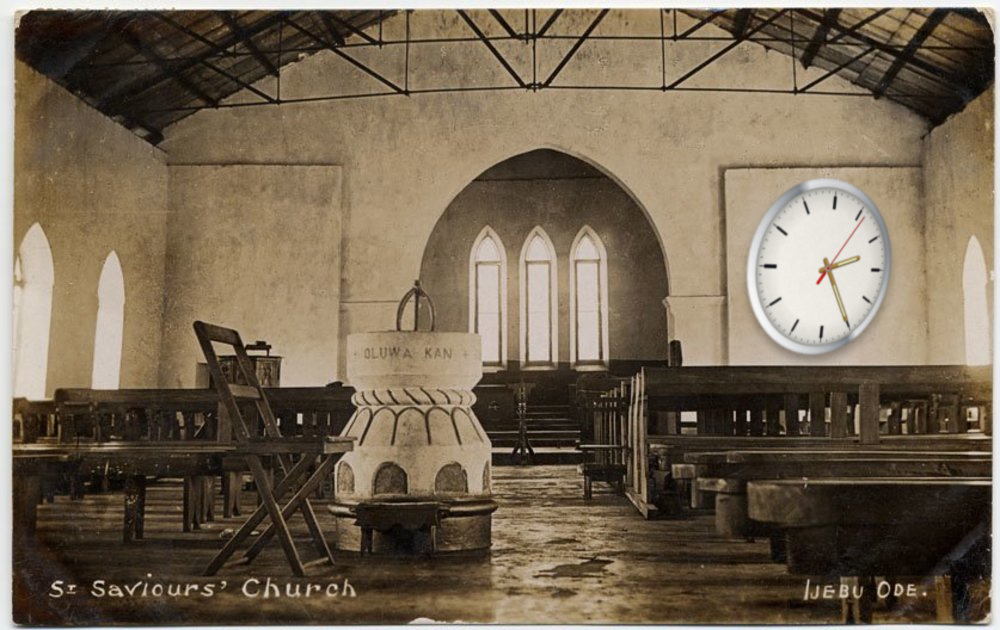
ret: 2:25:06
